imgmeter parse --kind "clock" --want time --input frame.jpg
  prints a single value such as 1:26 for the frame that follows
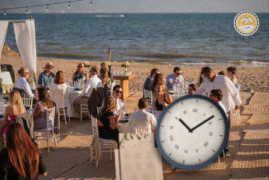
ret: 10:08
